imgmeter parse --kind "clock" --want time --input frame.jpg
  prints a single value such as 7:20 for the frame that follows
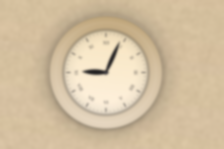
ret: 9:04
